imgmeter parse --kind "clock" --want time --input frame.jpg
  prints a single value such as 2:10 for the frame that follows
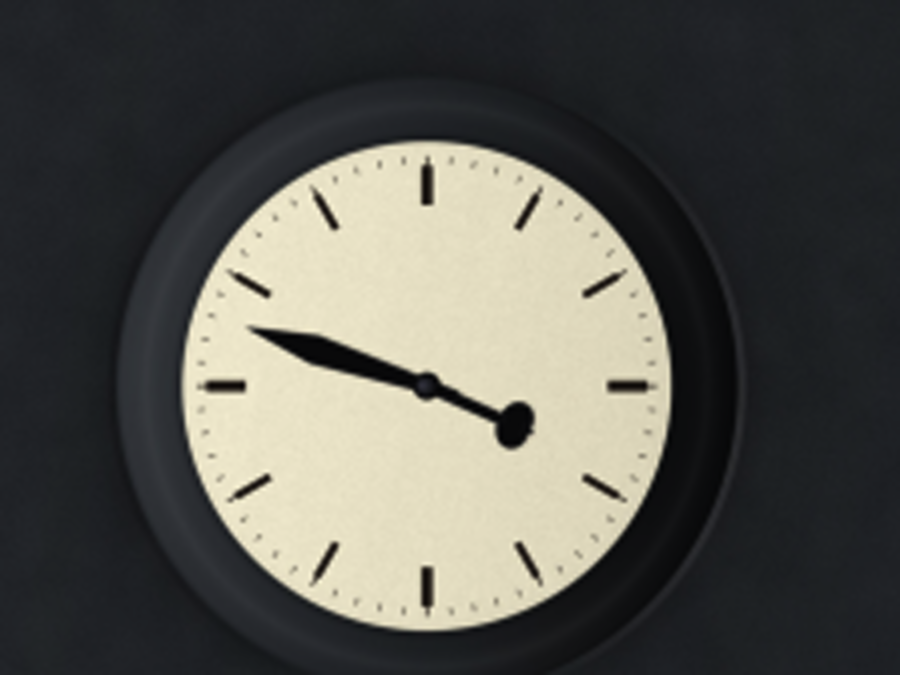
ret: 3:48
